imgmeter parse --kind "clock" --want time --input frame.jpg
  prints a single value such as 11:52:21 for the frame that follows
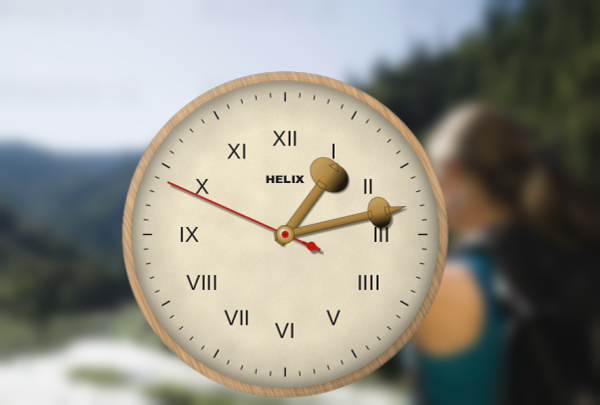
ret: 1:12:49
